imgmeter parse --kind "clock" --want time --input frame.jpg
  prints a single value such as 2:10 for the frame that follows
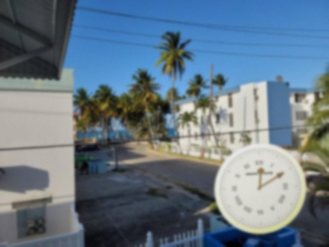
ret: 12:10
